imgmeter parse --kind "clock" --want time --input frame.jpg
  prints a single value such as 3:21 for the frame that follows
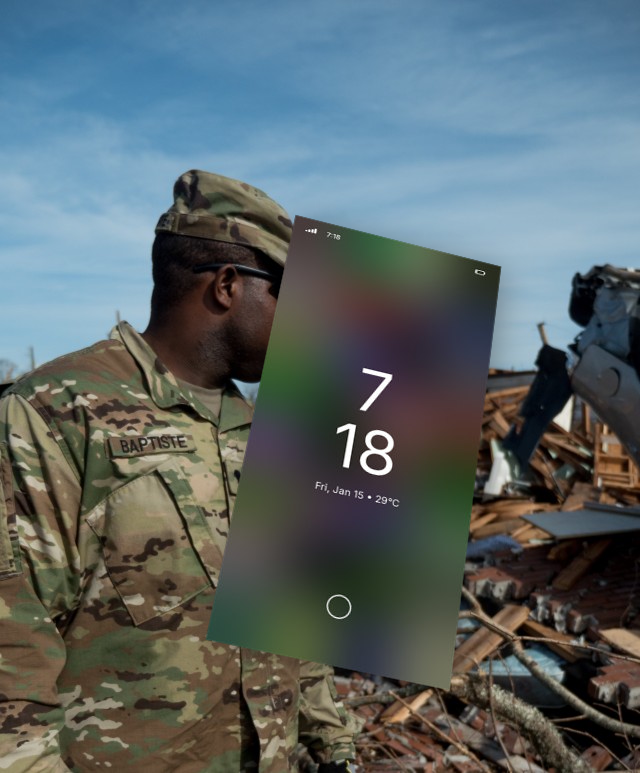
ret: 7:18
